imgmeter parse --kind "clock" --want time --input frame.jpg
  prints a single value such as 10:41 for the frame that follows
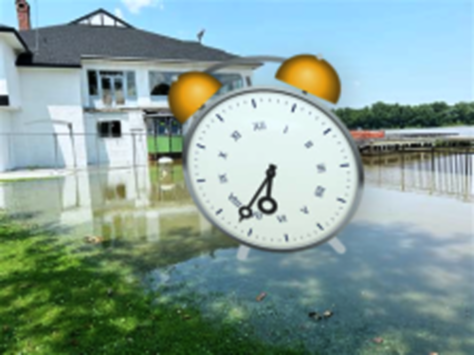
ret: 6:37
